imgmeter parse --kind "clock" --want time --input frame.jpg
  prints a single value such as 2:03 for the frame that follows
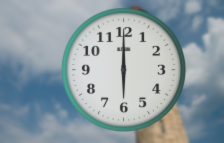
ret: 6:00
